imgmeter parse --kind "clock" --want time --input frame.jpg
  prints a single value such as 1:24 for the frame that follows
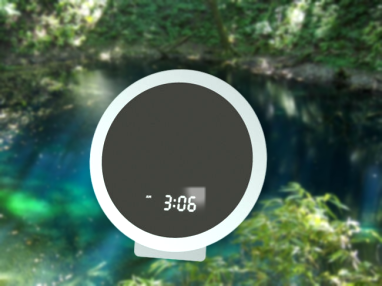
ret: 3:06
